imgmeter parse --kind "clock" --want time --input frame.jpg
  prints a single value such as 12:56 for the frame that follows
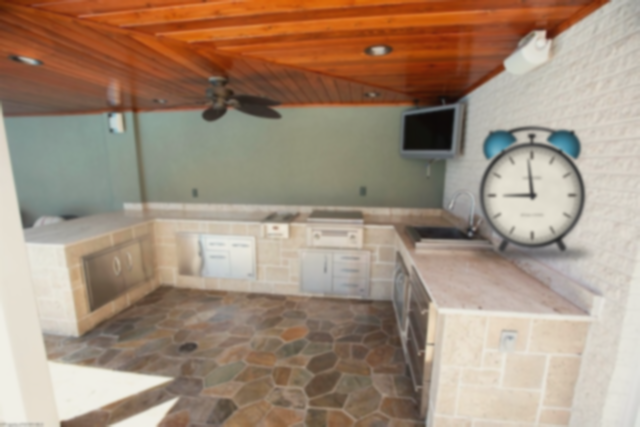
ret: 8:59
